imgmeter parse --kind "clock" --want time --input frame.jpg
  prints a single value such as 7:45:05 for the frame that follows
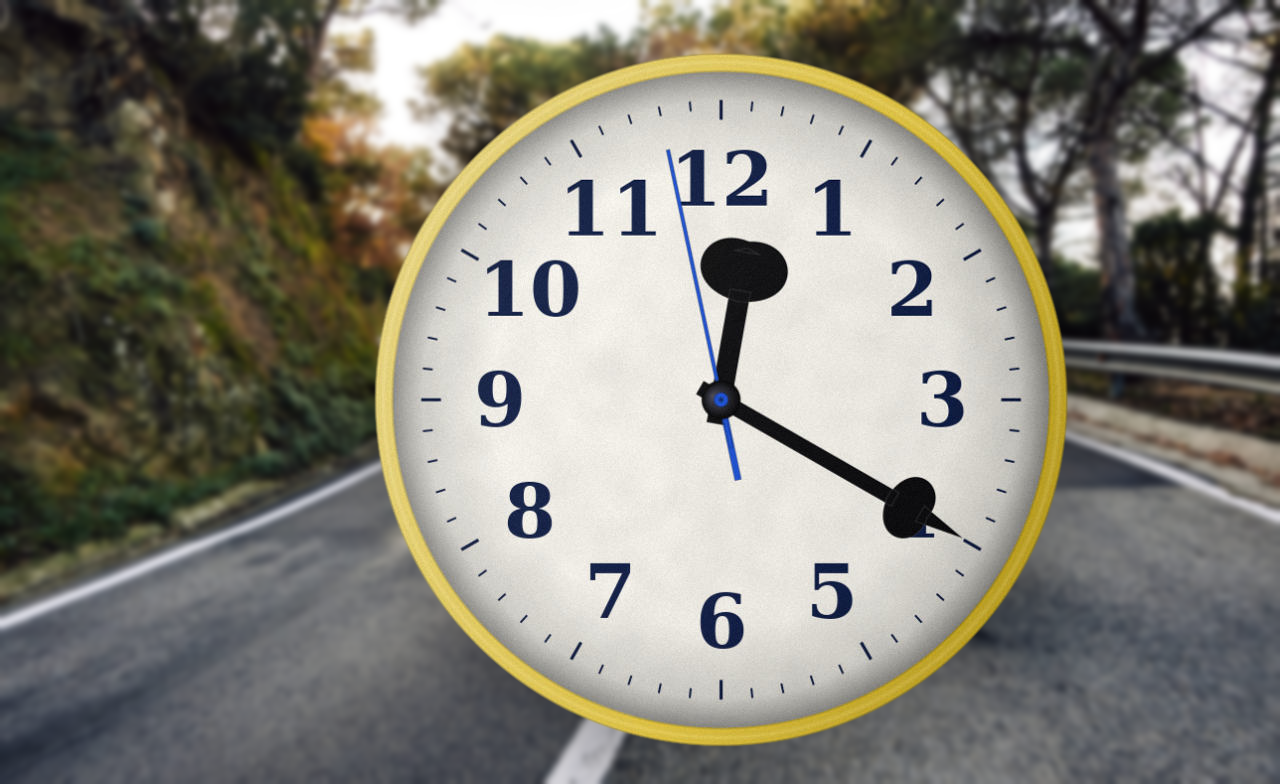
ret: 12:19:58
